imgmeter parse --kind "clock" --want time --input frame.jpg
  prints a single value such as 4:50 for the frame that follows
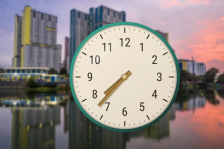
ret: 7:37
